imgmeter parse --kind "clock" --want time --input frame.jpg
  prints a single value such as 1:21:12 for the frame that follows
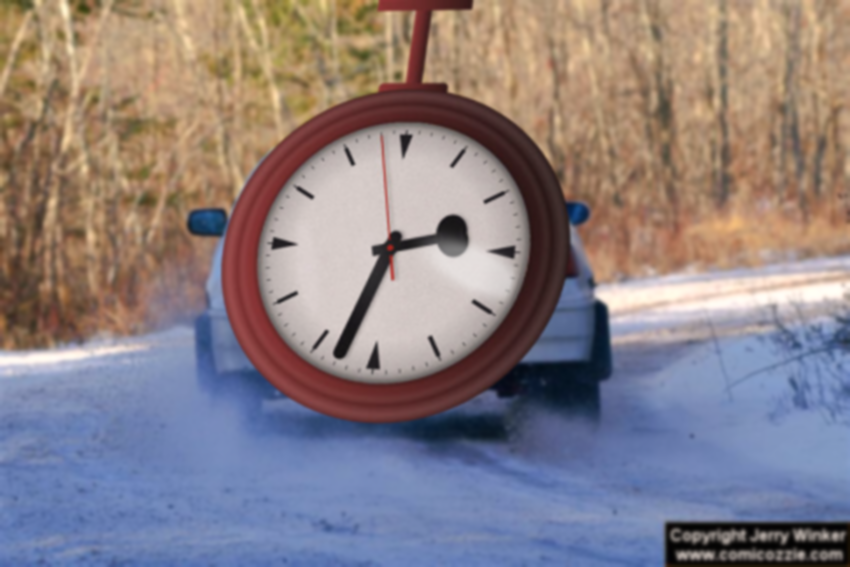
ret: 2:32:58
